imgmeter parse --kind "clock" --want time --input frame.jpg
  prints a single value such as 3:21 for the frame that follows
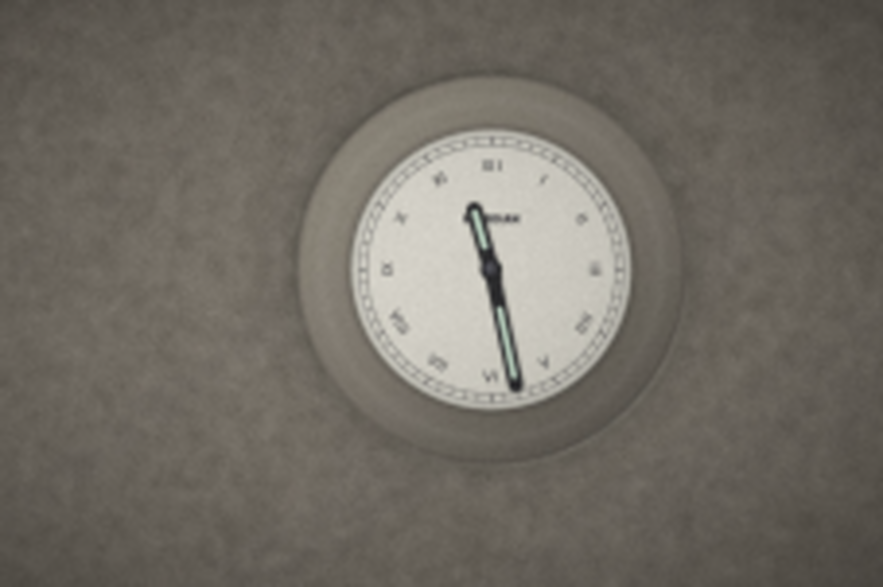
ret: 11:28
